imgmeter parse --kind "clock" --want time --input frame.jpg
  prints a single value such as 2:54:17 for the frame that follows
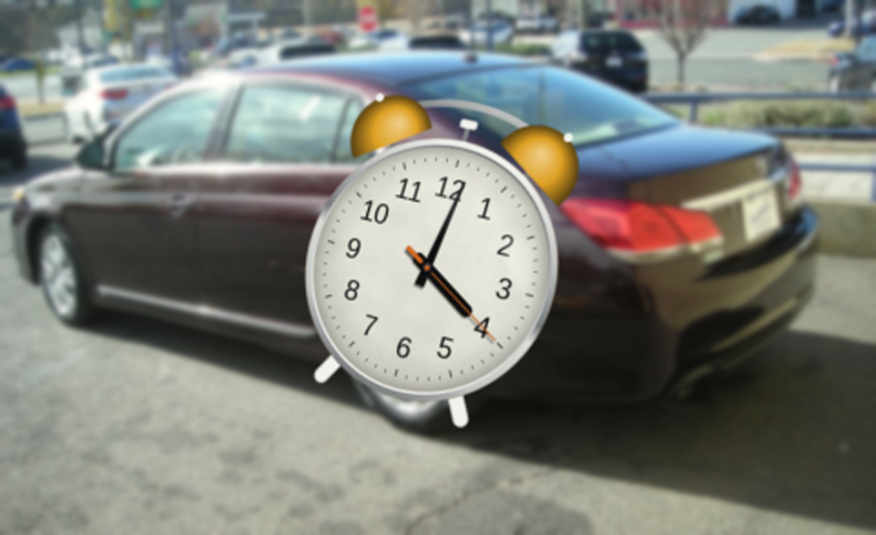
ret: 4:01:20
